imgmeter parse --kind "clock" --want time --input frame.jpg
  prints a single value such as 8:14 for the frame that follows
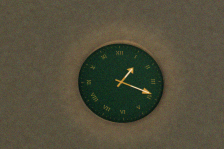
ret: 1:19
